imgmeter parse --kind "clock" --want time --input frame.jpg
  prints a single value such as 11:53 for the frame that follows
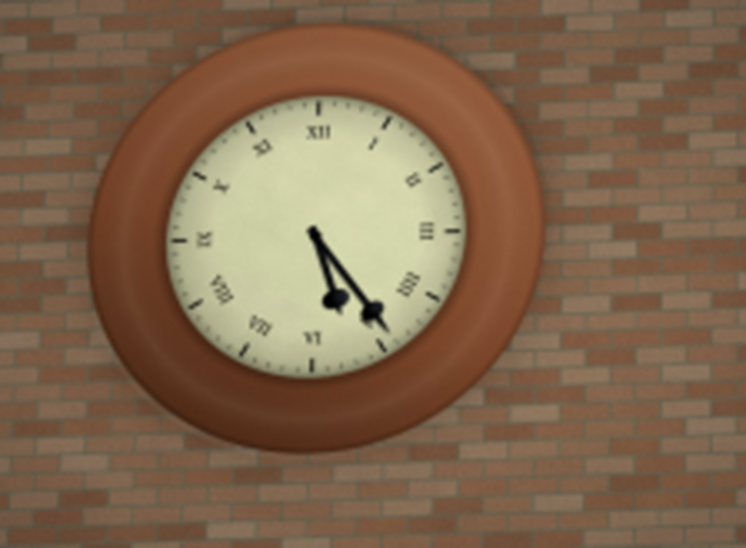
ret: 5:24
